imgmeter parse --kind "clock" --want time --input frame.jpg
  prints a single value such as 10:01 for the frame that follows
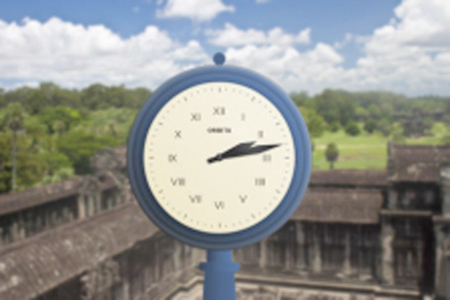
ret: 2:13
